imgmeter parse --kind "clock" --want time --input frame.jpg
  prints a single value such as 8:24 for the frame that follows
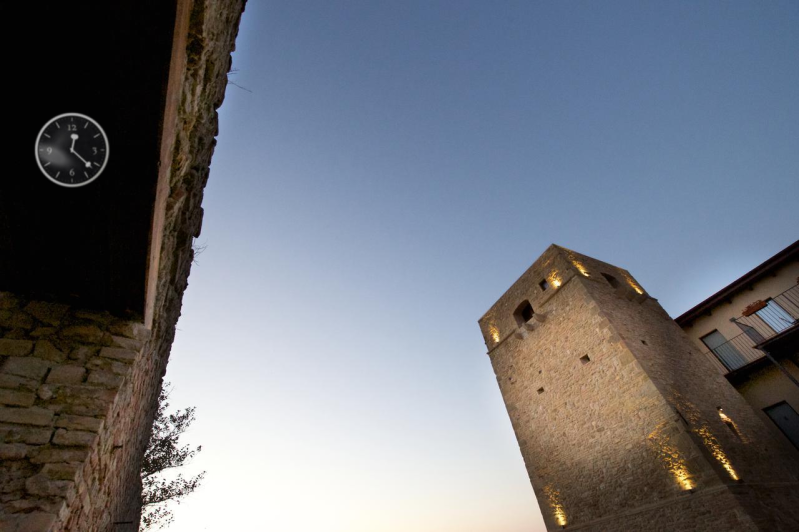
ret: 12:22
